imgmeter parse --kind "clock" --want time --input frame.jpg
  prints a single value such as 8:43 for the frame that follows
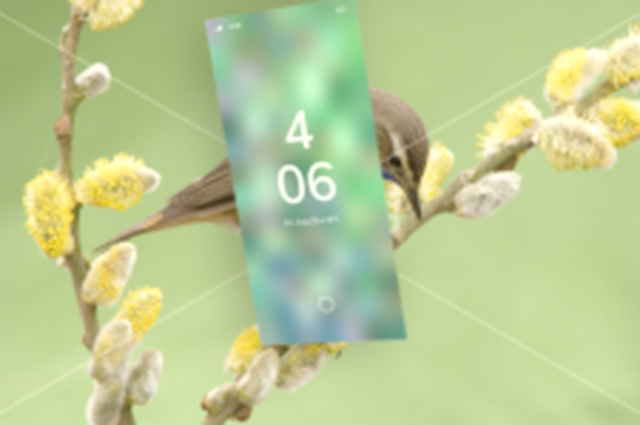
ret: 4:06
